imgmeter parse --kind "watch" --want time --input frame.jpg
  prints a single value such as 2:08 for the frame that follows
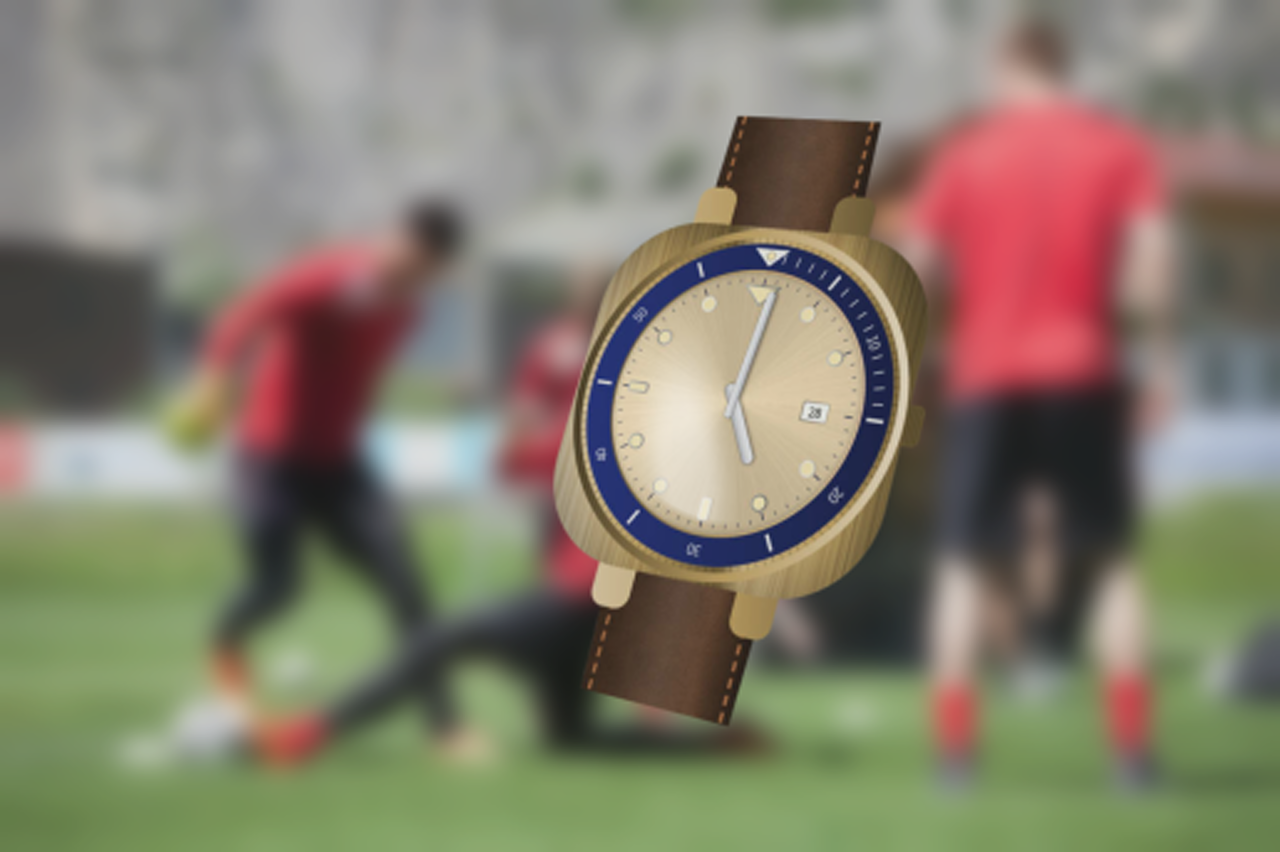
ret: 5:01
